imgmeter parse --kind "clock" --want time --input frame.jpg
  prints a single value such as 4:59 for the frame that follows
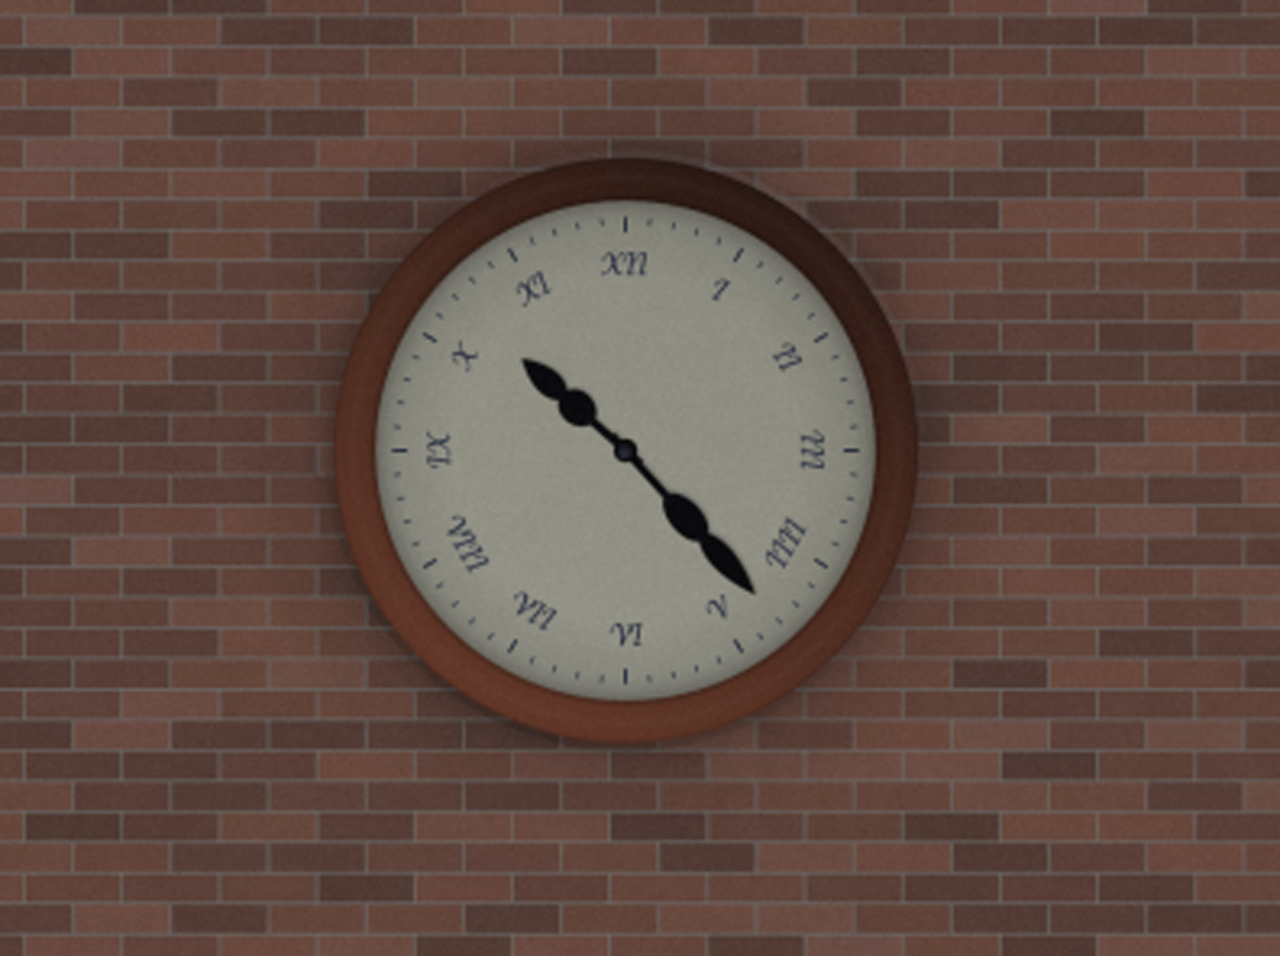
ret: 10:23
